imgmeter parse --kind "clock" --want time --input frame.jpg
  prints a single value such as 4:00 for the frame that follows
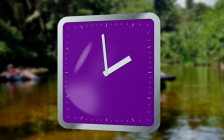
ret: 1:59
